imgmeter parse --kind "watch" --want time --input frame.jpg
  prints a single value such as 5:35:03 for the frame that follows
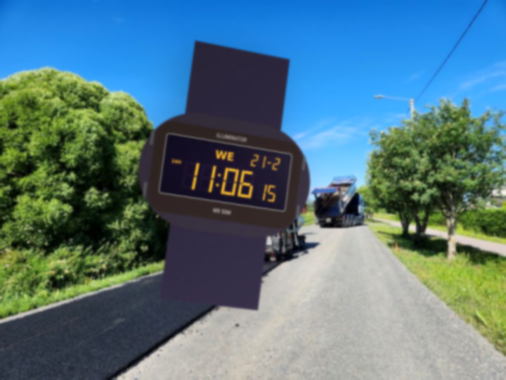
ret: 11:06:15
